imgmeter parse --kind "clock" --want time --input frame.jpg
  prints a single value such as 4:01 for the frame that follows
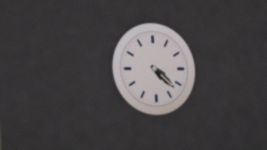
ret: 4:22
